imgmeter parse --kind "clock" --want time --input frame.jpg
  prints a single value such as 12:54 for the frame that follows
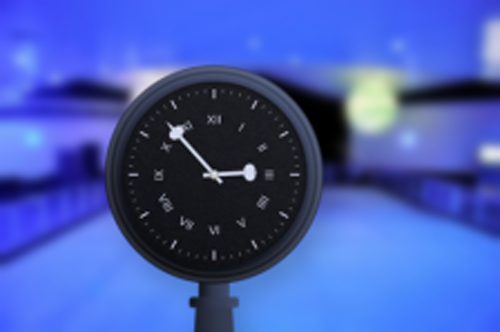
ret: 2:53
